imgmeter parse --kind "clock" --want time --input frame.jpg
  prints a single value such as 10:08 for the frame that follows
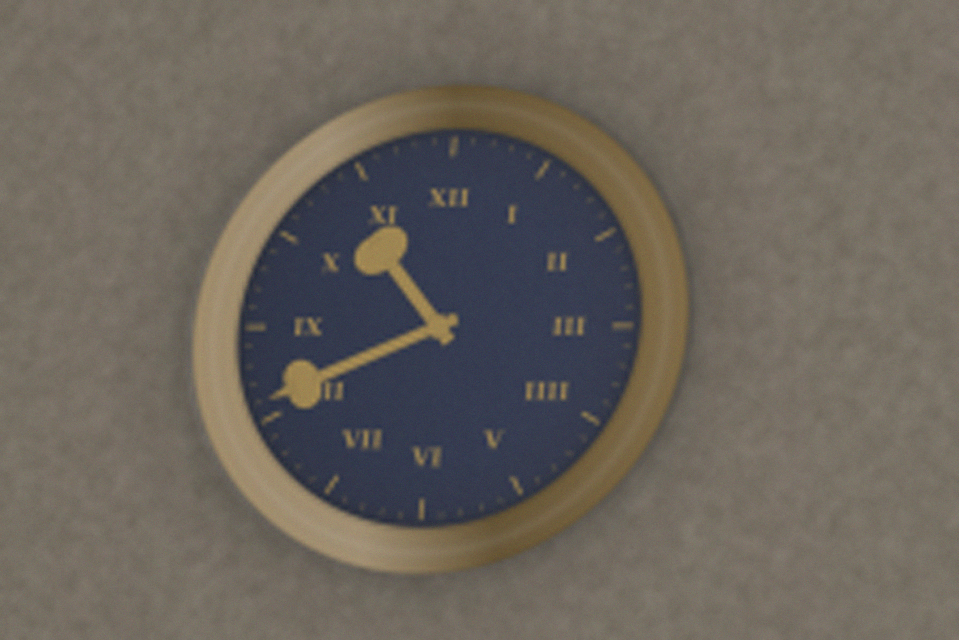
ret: 10:41
